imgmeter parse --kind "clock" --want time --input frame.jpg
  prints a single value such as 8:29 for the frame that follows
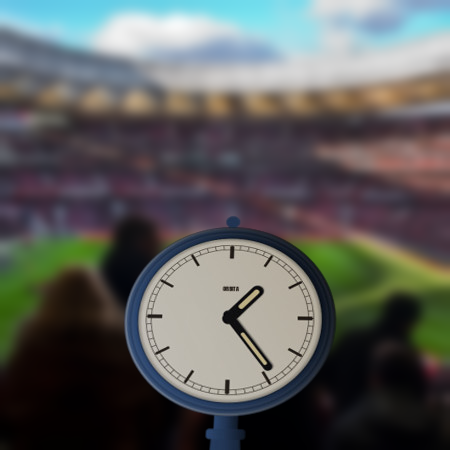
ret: 1:24
